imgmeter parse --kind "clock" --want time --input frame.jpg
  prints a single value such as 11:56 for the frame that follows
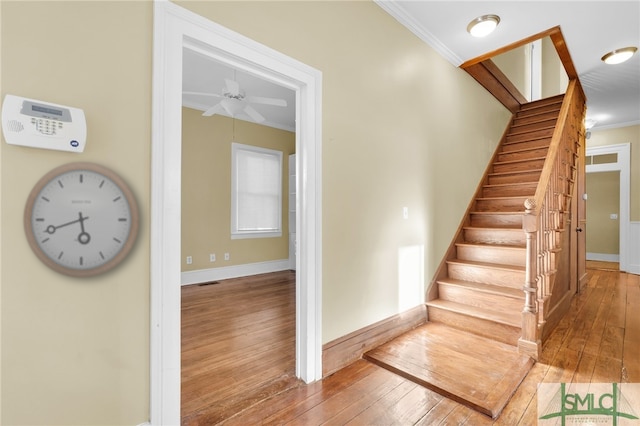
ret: 5:42
